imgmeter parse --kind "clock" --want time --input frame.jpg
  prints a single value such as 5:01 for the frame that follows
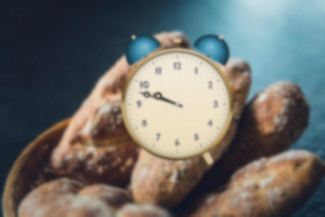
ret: 9:48
